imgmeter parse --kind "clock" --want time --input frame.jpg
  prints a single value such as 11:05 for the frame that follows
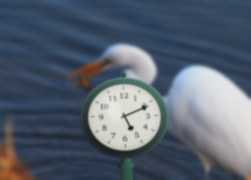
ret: 5:11
